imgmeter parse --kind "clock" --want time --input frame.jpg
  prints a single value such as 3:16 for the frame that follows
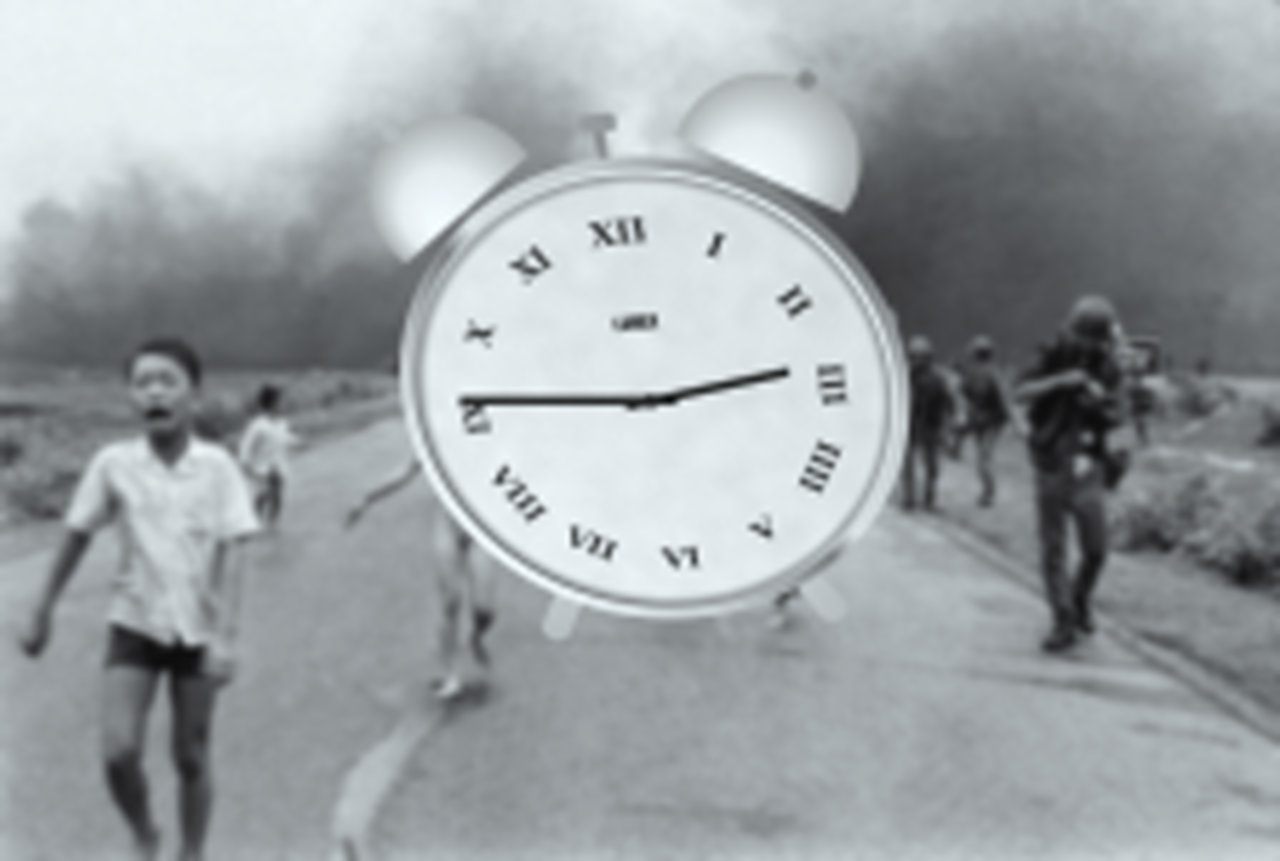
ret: 2:46
